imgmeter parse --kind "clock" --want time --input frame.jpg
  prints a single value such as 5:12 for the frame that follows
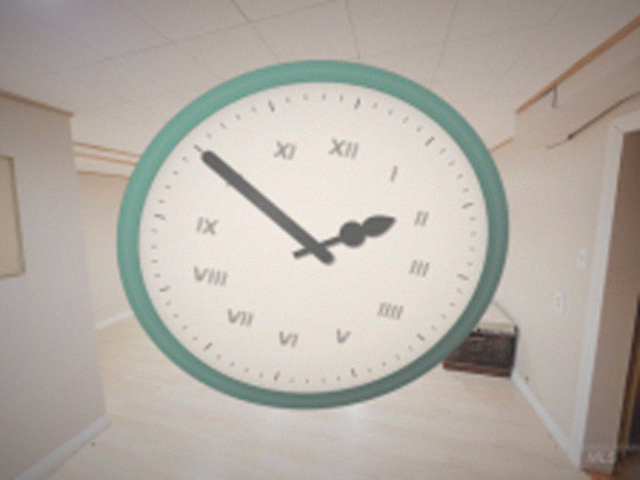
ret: 1:50
